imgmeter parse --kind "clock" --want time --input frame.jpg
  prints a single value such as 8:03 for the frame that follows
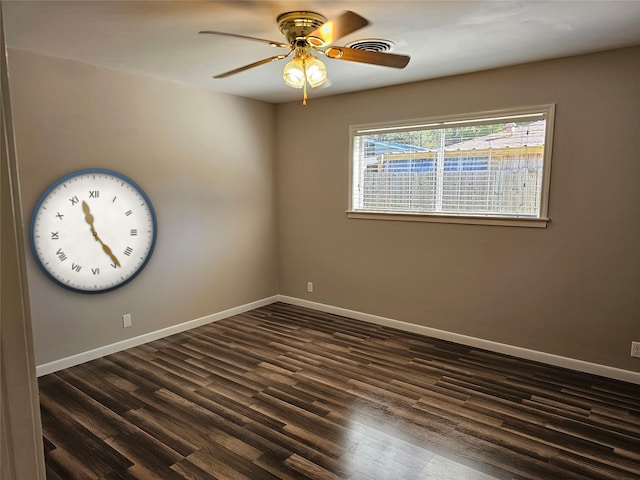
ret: 11:24
